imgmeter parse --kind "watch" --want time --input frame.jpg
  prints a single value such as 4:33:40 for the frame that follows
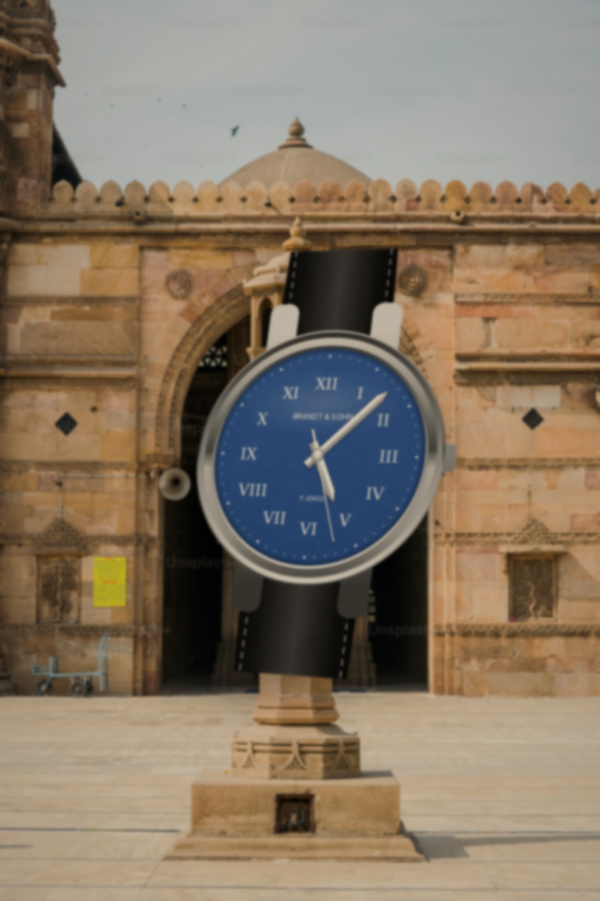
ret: 5:07:27
